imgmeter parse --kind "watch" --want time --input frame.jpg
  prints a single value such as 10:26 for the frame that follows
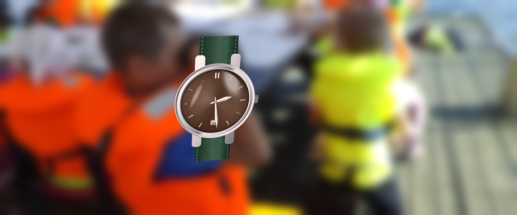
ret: 2:29
